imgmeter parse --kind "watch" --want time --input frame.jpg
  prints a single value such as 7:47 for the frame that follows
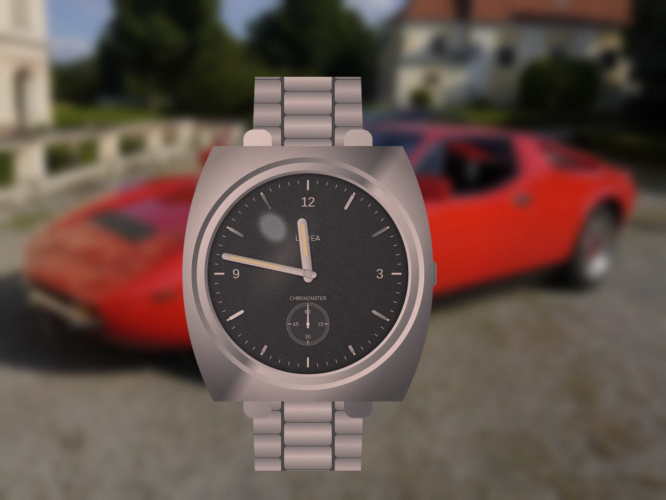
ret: 11:47
